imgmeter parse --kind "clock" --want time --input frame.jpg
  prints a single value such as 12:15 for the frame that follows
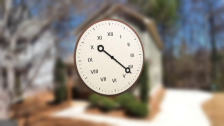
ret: 10:22
